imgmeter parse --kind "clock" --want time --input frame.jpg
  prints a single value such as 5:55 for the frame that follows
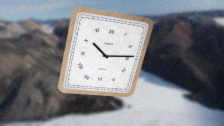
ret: 10:14
